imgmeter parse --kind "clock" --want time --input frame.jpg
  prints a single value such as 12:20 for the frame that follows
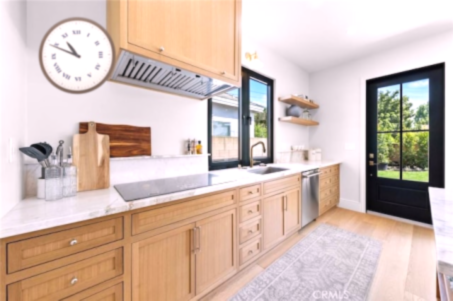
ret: 10:49
